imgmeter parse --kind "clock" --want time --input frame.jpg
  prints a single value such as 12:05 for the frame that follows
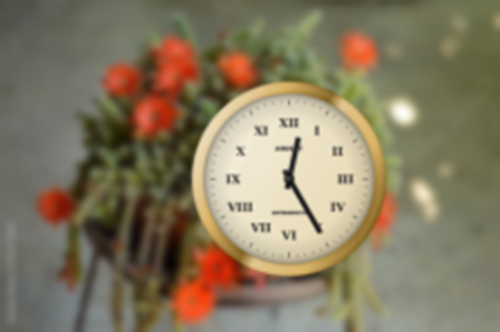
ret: 12:25
